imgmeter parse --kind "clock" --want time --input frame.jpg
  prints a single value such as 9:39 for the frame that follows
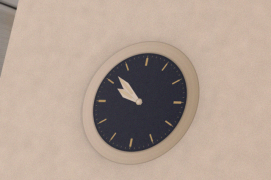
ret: 9:52
